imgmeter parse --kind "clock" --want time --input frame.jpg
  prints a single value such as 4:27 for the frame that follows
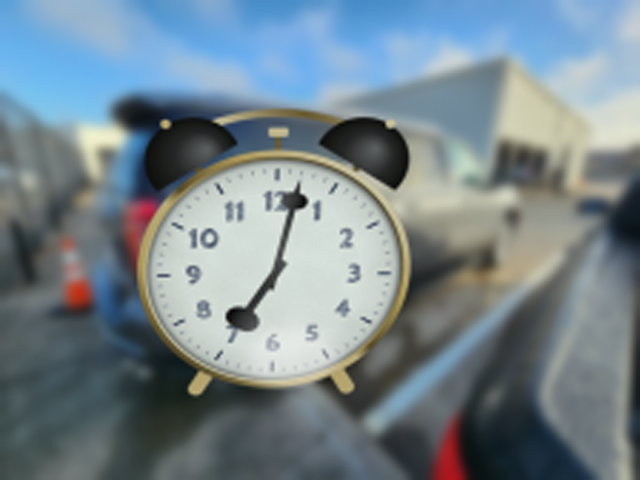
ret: 7:02
